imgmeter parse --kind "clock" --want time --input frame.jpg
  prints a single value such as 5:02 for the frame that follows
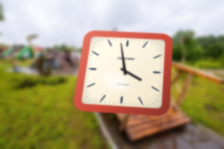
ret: 3:58
